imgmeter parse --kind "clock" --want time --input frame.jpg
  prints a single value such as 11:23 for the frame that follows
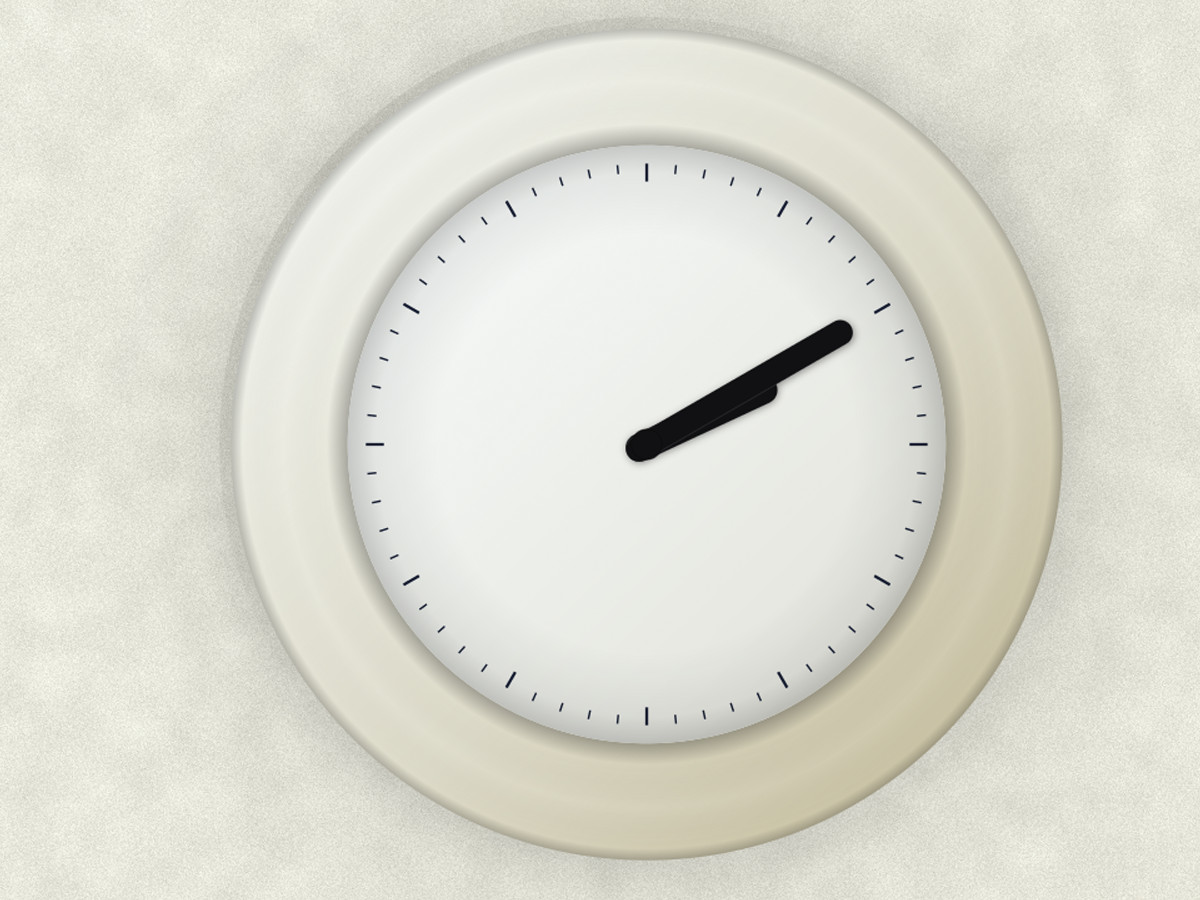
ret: 2:10
